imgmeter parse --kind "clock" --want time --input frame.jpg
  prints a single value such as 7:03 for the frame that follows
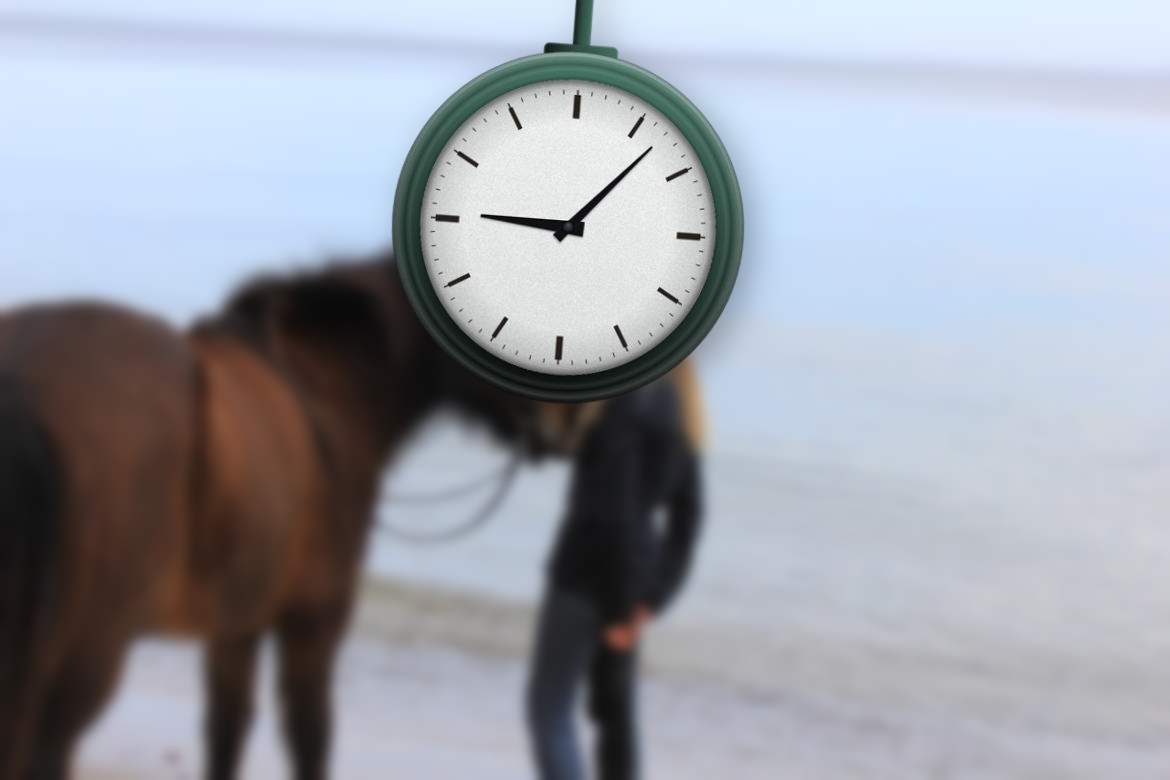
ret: 9:07
